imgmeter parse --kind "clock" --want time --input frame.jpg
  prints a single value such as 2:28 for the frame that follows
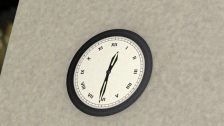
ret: 12:31
